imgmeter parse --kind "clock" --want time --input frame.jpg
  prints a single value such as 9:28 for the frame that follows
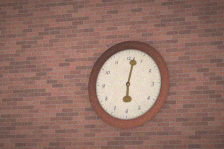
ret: 6:02
